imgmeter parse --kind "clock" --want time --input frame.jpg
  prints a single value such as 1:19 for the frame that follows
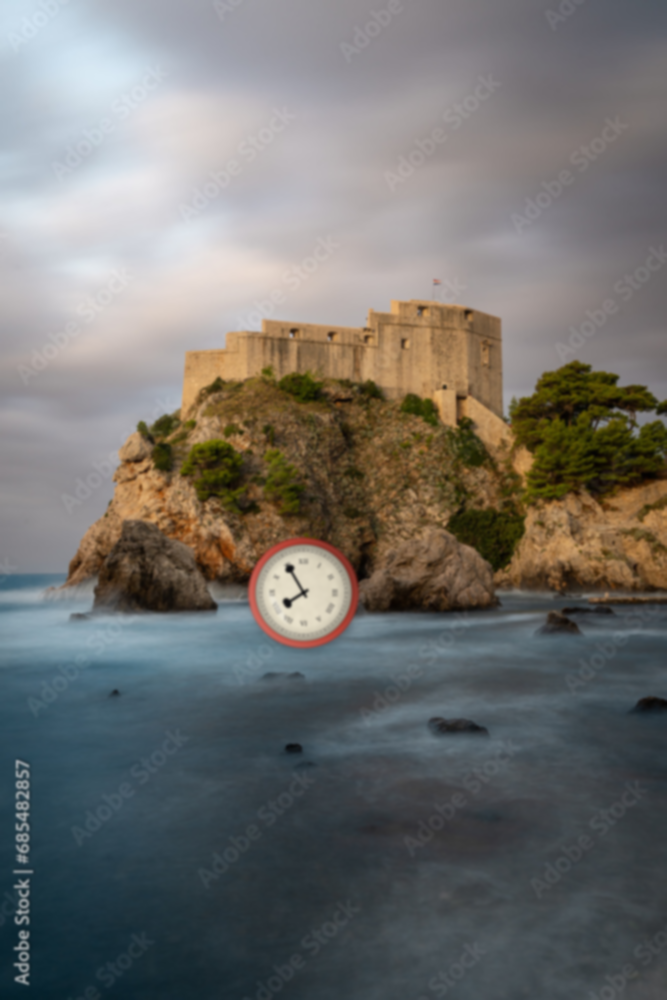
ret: 7:55
